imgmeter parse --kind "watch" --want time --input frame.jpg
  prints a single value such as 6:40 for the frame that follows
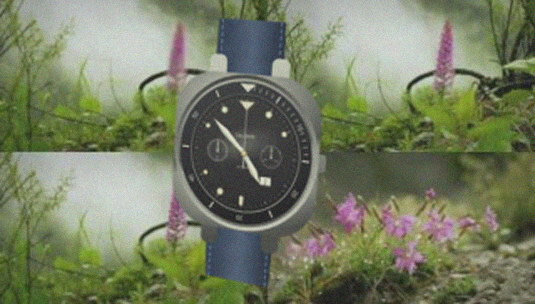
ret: 4:52
